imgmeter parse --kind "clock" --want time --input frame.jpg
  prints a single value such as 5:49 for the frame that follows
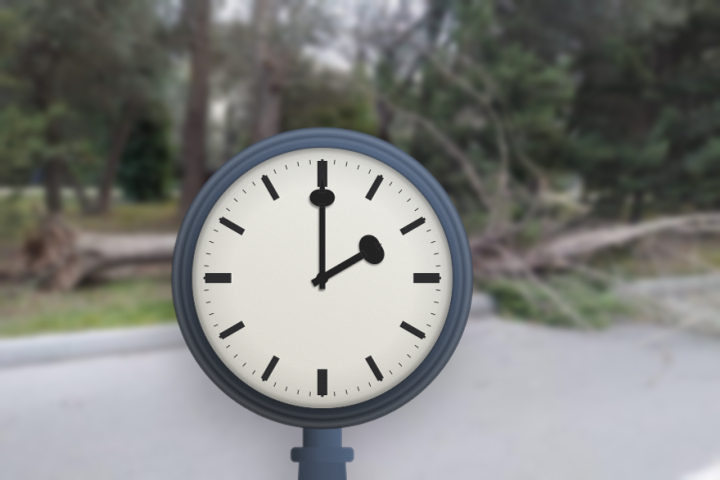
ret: 2:00
